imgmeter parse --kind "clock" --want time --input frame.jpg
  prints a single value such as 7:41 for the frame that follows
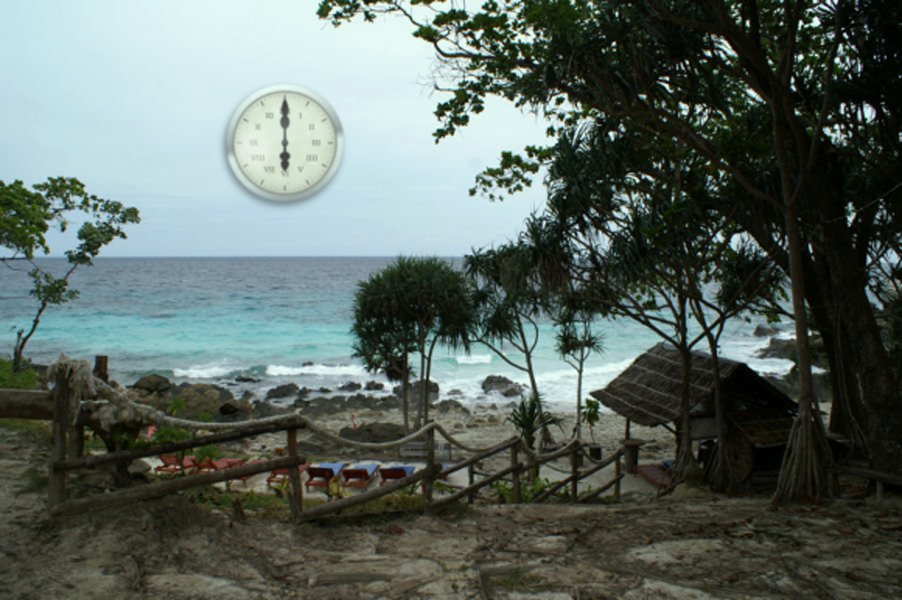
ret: 6:00
